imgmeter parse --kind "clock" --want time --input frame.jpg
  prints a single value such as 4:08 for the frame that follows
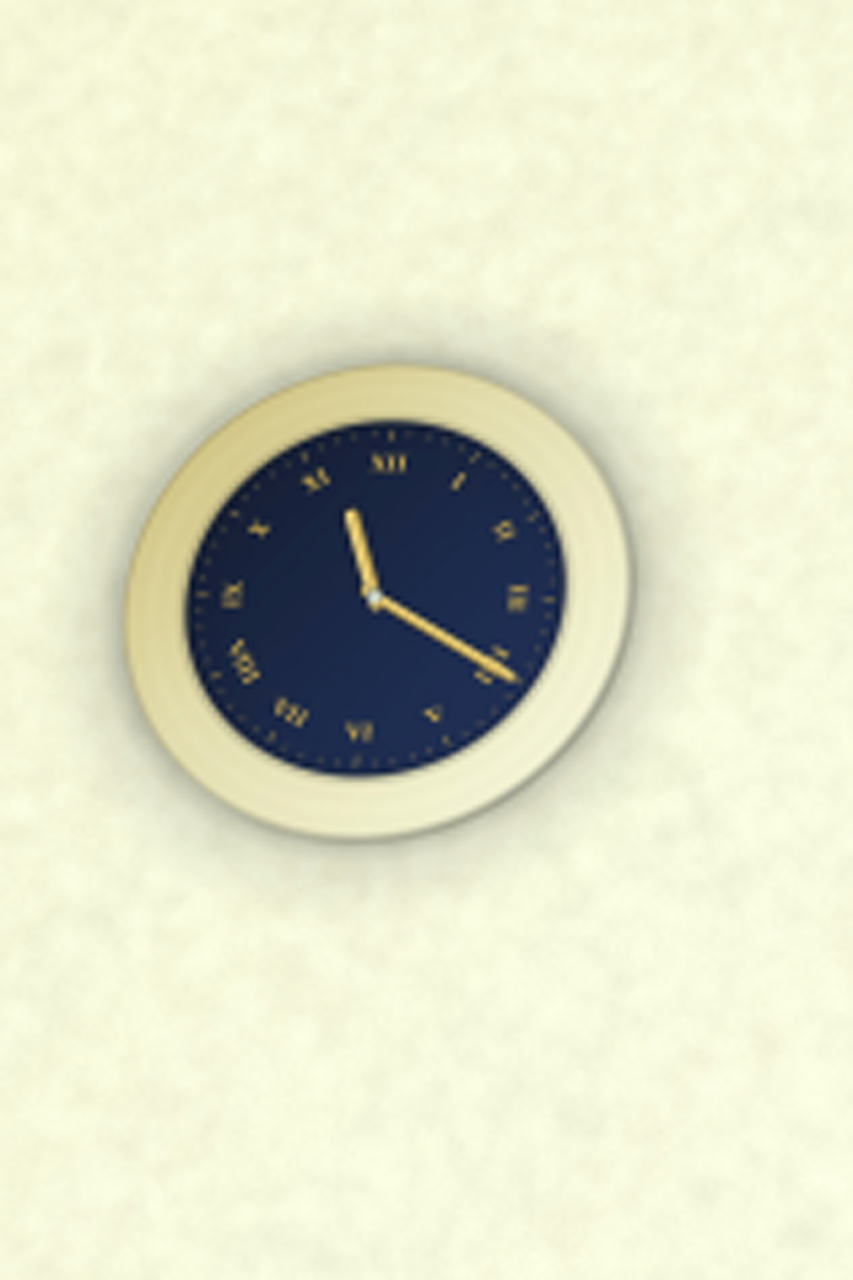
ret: 11:20
